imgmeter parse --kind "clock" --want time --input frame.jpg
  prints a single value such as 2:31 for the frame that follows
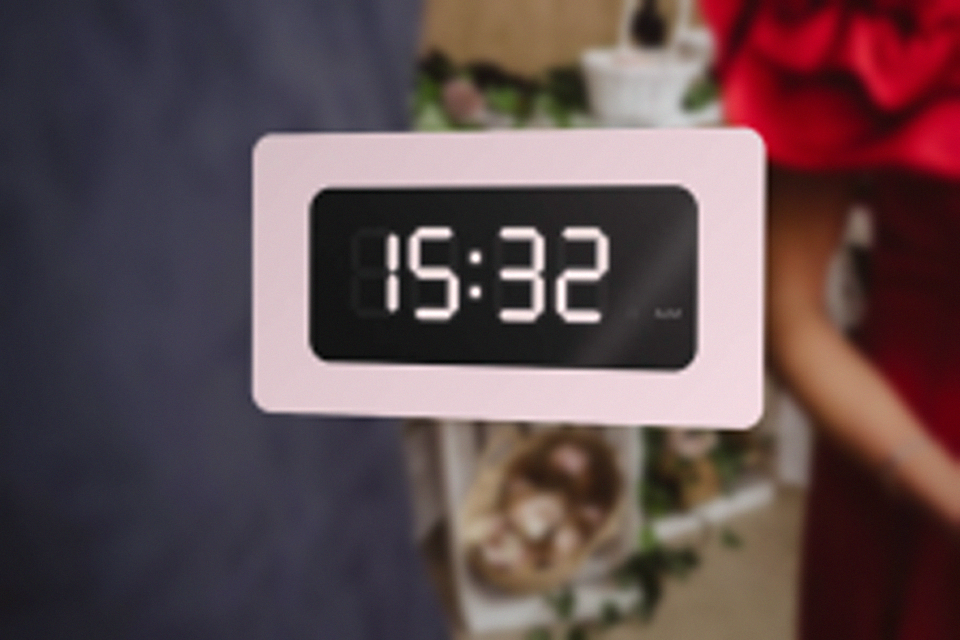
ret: 15:32
